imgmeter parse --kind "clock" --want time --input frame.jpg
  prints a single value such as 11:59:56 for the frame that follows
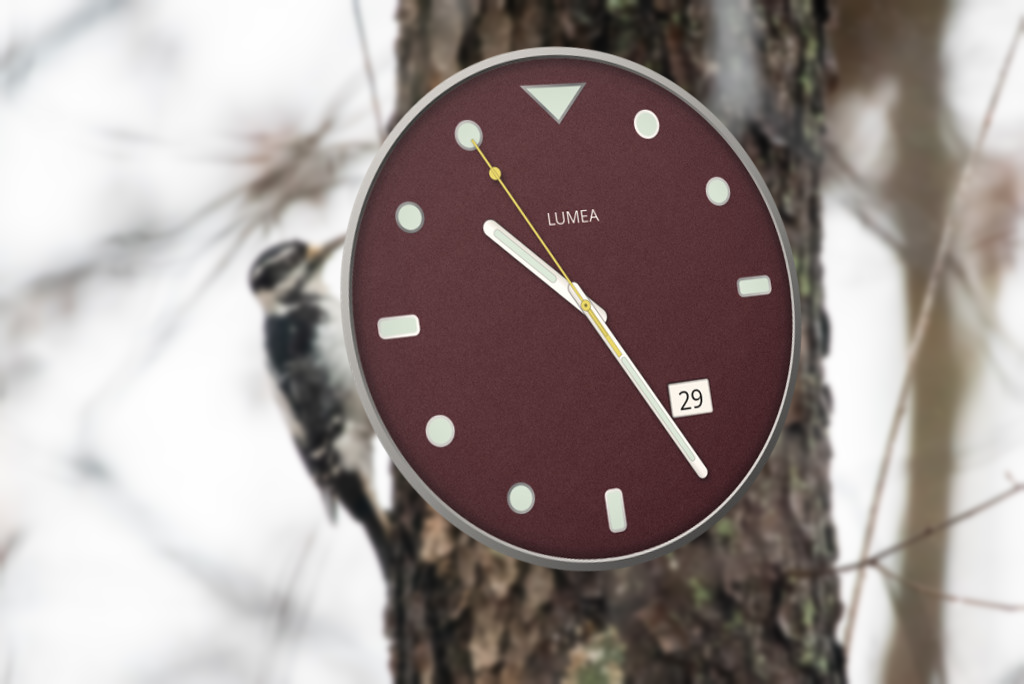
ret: 10:24:55
